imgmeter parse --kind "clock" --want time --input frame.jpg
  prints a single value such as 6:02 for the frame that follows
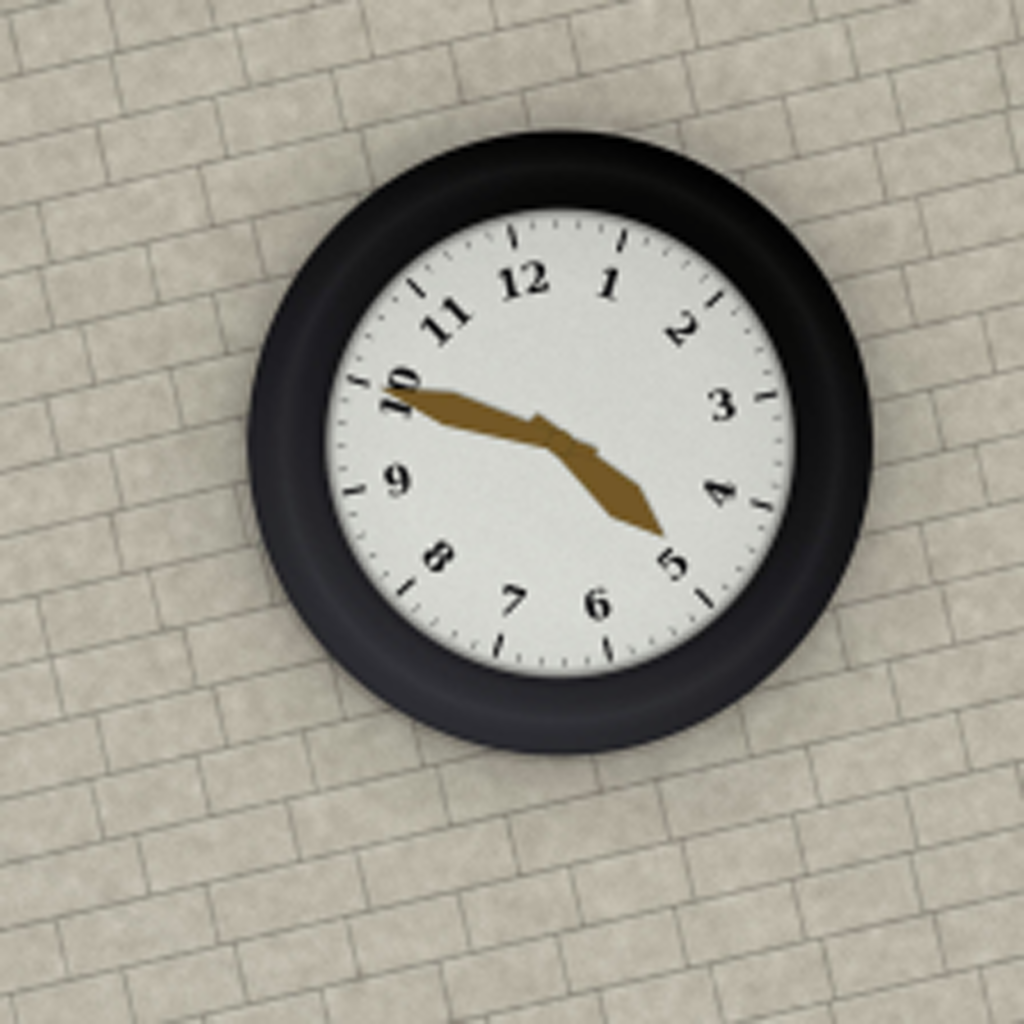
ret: 4:50
